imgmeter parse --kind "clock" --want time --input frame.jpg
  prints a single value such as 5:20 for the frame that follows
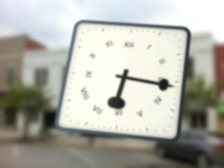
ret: 6:16
